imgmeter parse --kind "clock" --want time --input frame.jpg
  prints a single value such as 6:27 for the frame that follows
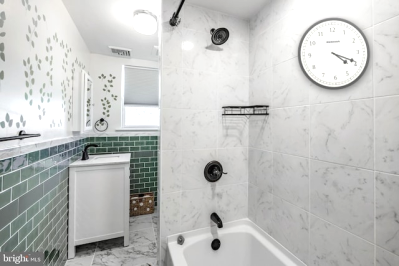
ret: 4:19
